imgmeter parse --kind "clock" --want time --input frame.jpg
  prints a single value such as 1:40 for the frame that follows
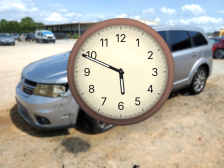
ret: 5:49
